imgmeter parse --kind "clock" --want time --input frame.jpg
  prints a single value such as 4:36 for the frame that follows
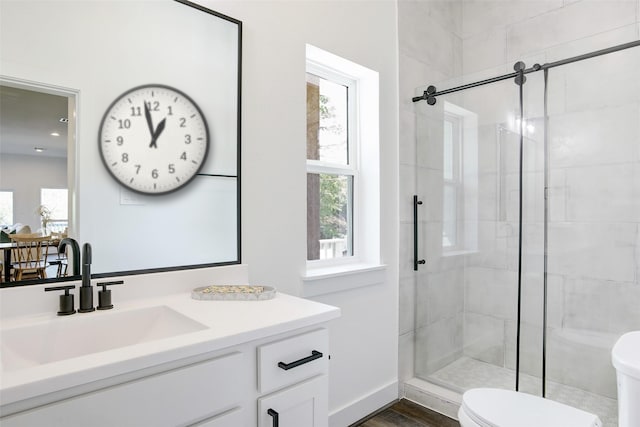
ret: 12:58
